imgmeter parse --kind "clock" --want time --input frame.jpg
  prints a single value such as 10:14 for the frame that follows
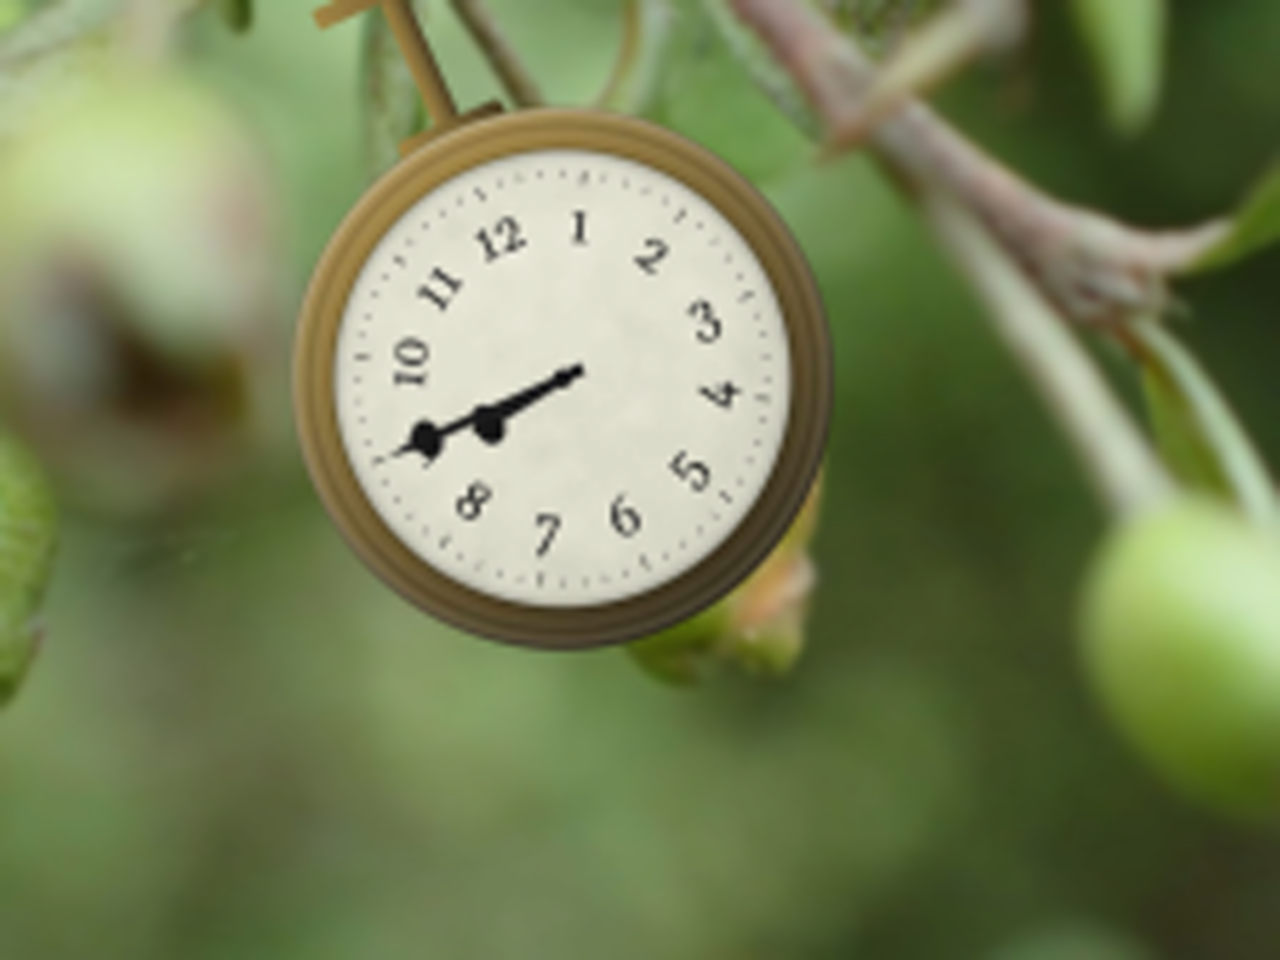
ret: 8:45
